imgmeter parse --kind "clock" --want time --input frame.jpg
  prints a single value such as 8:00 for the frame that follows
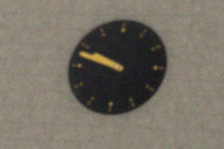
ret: 9:48
